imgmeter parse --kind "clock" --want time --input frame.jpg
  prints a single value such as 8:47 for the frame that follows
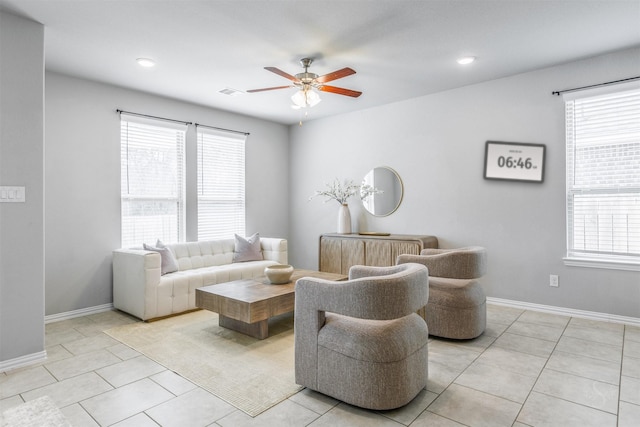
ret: 6:46
